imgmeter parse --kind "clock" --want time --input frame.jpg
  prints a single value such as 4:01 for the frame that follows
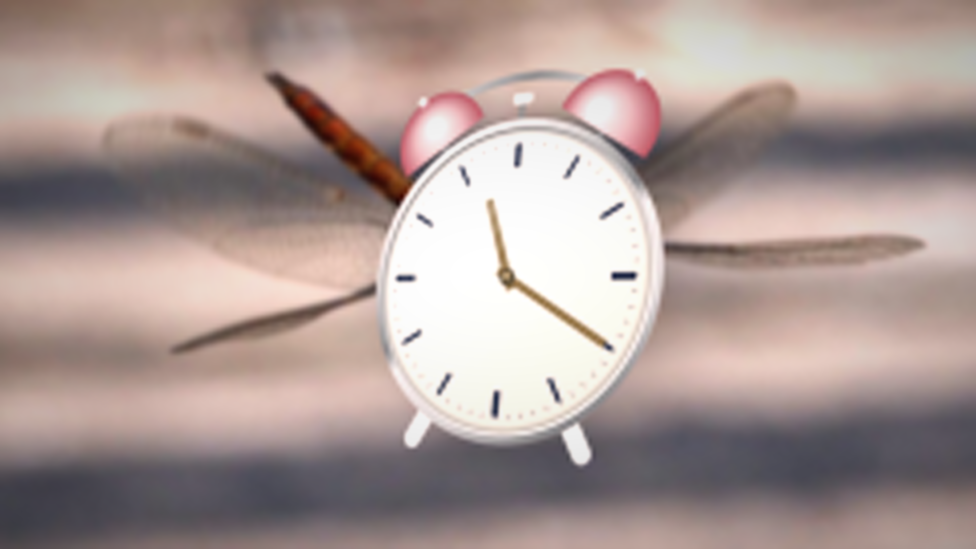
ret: 11:20
